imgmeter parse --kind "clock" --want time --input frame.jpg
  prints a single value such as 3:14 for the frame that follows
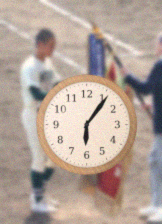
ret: 6:06
